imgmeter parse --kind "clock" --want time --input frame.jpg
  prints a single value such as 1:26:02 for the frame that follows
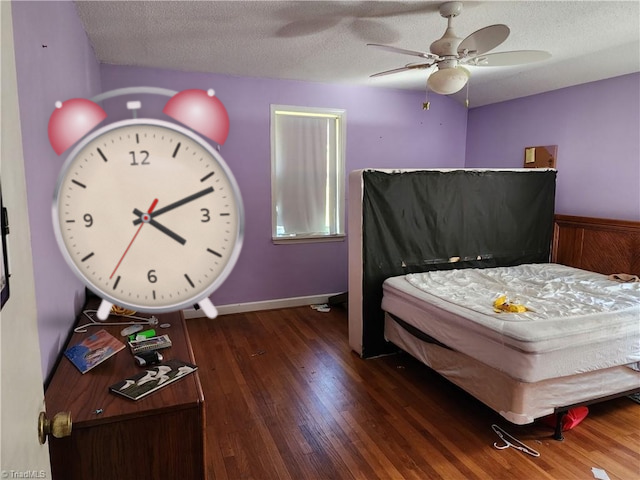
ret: 4:11:36
